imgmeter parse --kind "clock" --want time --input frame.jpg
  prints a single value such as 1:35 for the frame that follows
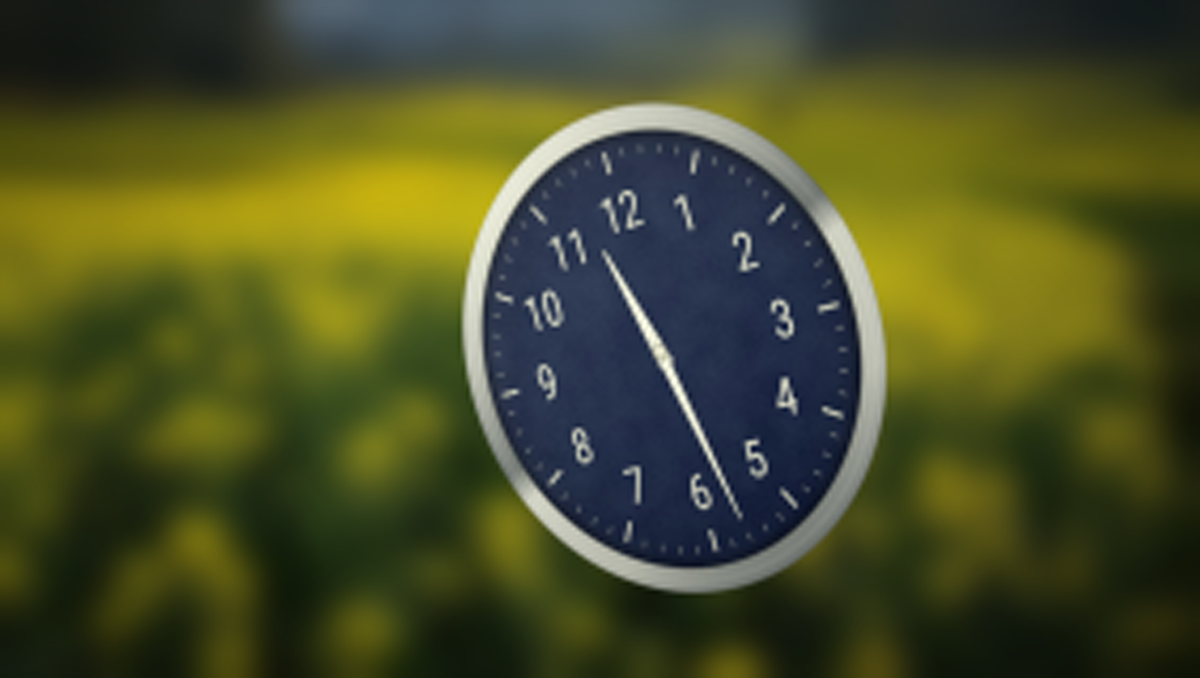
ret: 11:28
